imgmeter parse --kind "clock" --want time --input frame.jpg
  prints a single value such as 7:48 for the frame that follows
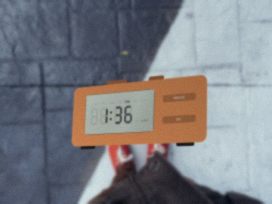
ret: 1:36
